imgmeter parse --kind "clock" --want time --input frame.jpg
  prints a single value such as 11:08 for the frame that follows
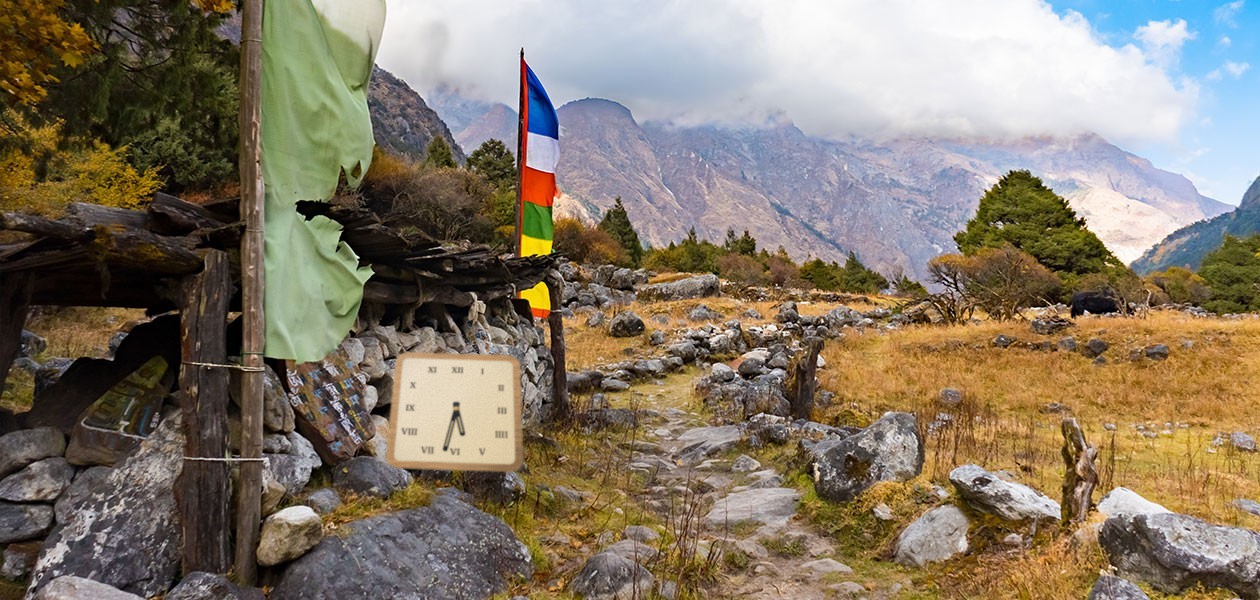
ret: 5:32
